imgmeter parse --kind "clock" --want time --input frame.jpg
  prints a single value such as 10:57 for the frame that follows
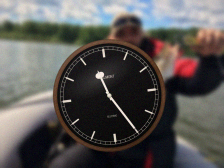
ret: 11:25
